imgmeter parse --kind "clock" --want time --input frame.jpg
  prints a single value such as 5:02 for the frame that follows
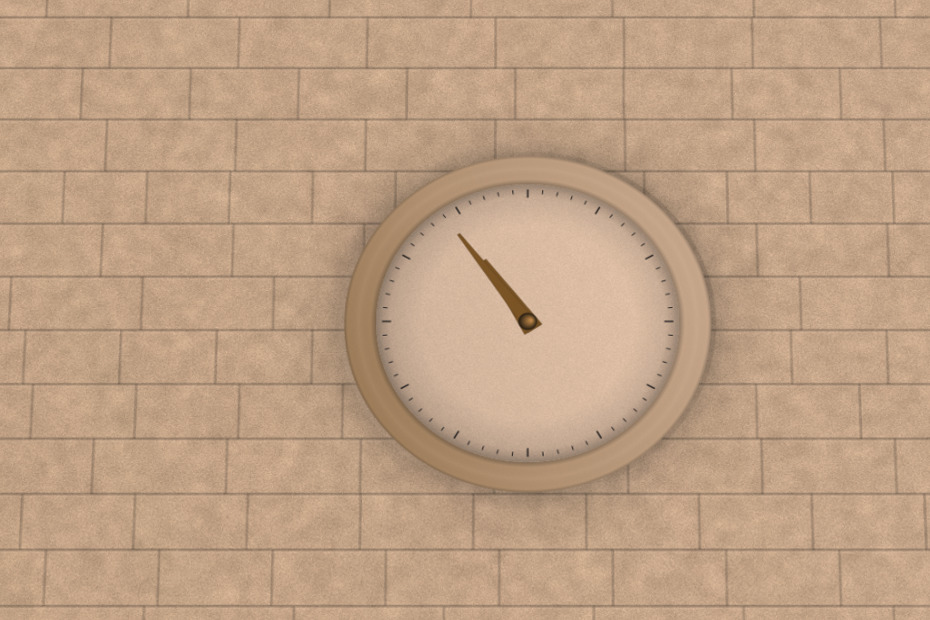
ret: 10:54
